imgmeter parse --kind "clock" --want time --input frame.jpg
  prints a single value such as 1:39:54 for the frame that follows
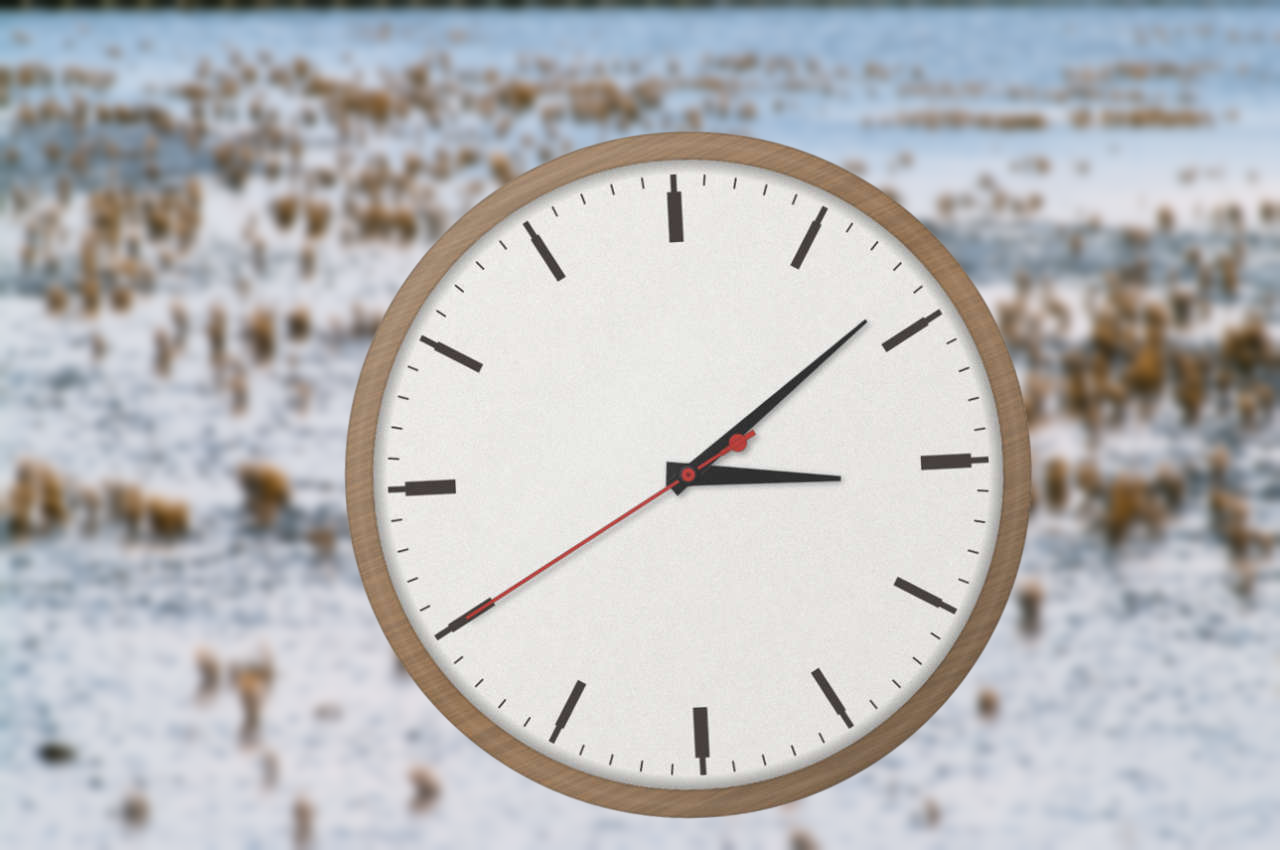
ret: 3:08:40
